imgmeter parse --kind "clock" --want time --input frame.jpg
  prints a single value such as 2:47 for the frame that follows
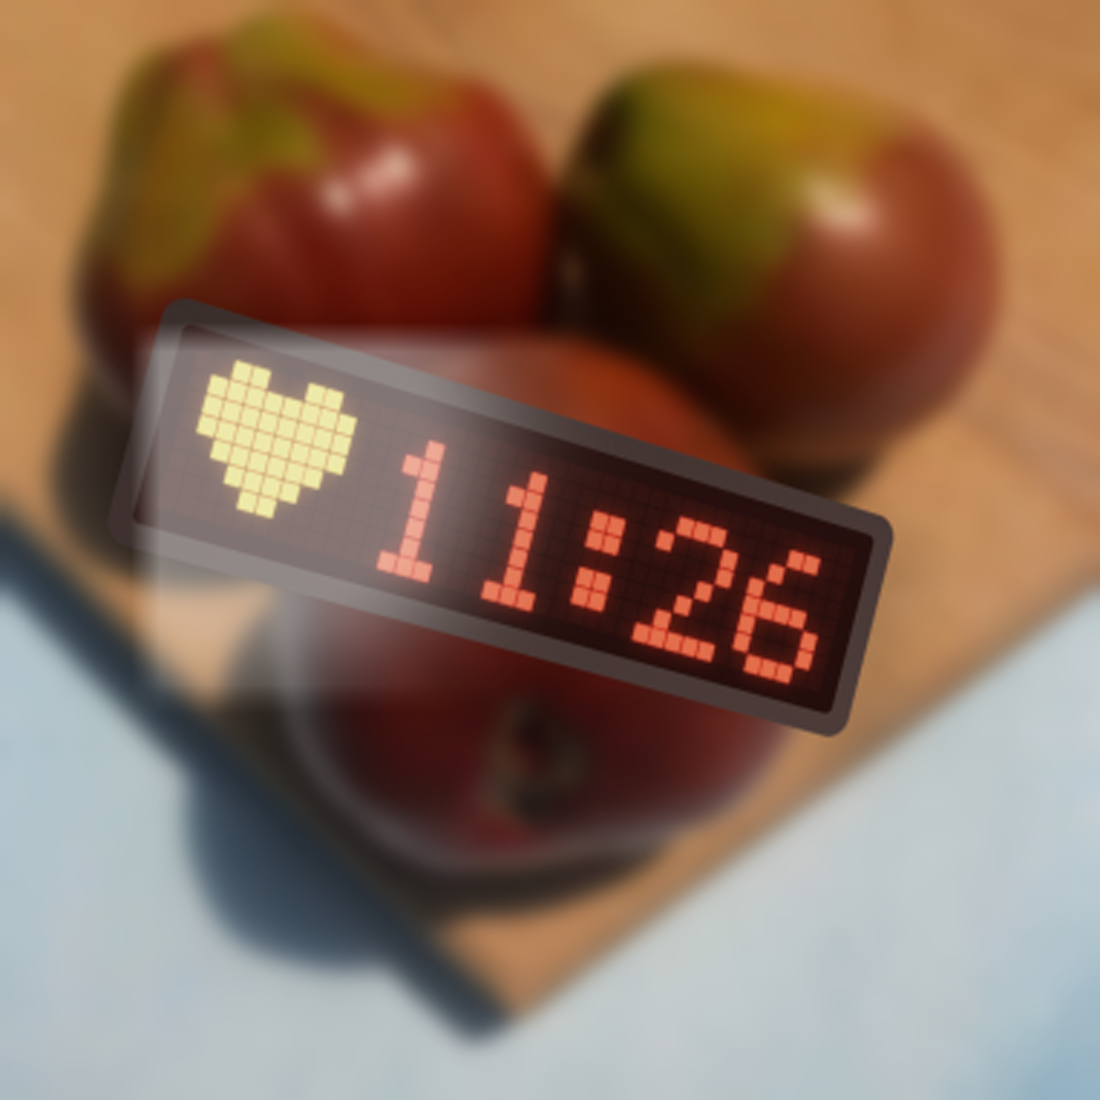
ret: 11:26
